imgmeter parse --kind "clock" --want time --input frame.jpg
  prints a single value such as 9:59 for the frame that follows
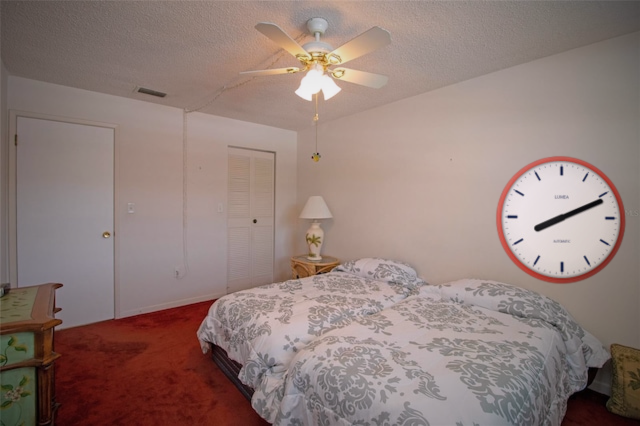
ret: 8:11
